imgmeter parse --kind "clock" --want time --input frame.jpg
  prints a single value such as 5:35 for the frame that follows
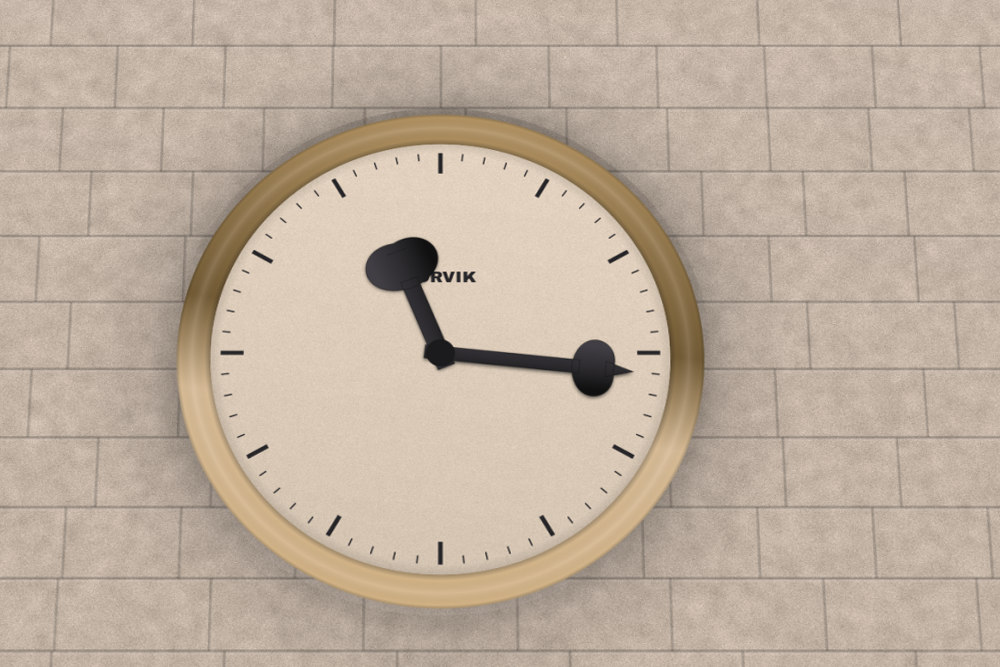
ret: 11:16
